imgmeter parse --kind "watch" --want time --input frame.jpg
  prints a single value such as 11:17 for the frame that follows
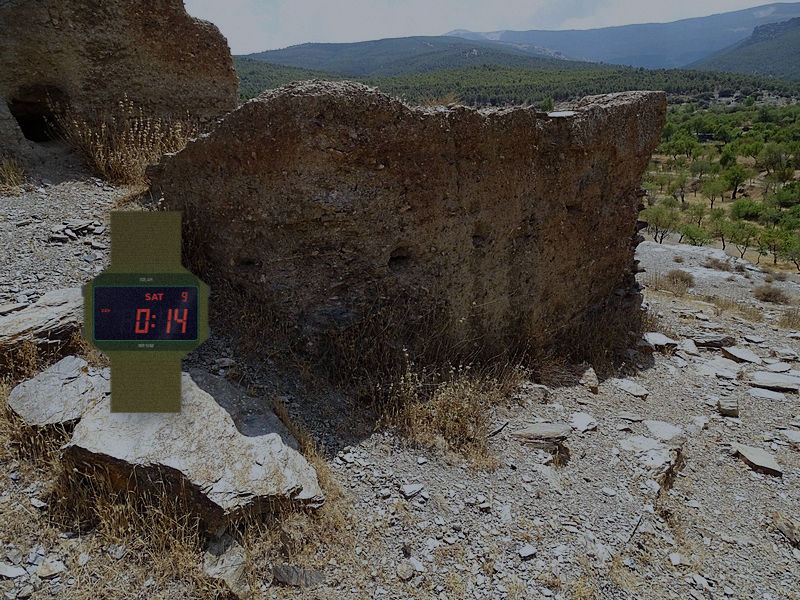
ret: 0:14
